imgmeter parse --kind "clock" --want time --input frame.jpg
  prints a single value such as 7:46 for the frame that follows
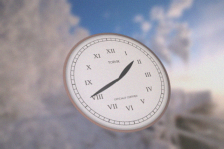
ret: 1:41
